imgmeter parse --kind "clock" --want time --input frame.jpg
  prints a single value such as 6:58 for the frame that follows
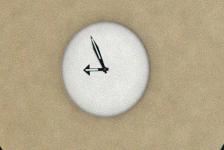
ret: 8:56
